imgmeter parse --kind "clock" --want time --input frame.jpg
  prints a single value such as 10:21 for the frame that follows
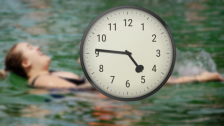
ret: 4:46
